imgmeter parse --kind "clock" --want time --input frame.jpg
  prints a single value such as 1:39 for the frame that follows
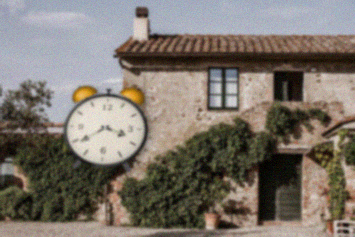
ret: 3:39
